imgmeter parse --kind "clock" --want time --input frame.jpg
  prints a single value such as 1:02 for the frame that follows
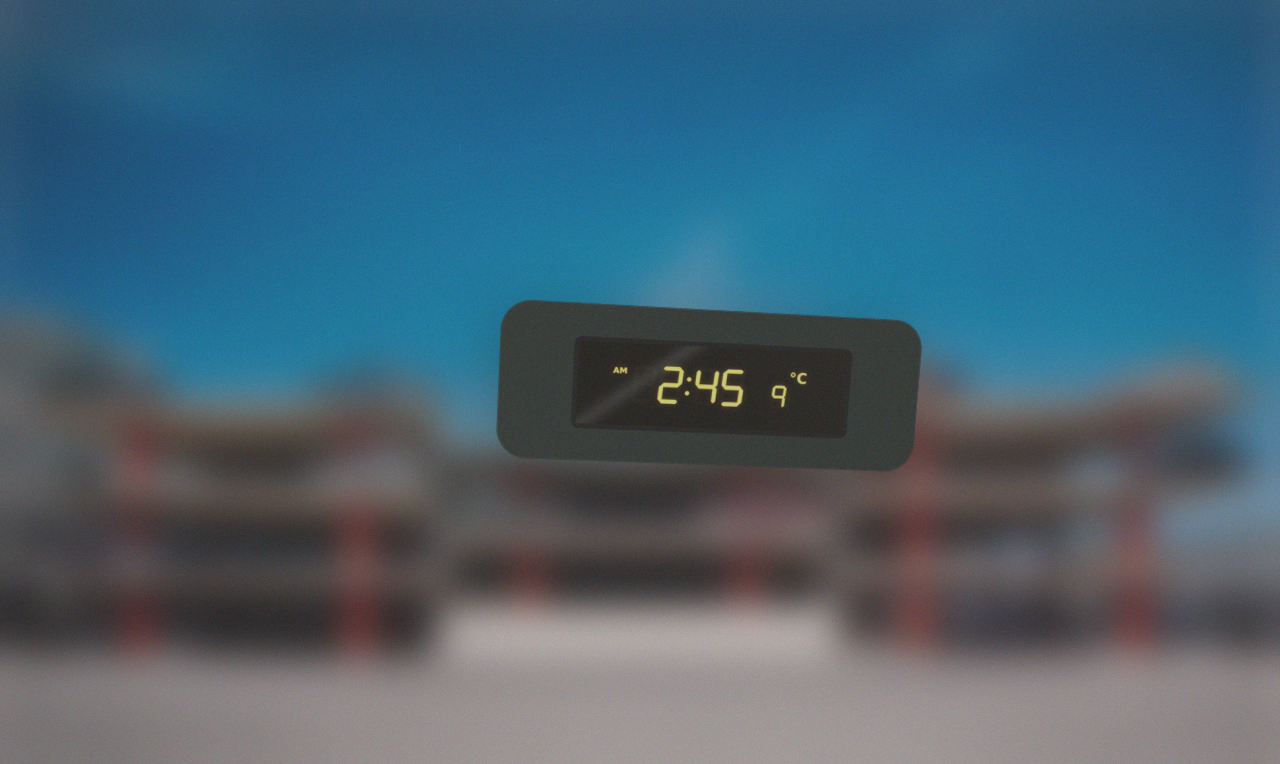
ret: 2:45
